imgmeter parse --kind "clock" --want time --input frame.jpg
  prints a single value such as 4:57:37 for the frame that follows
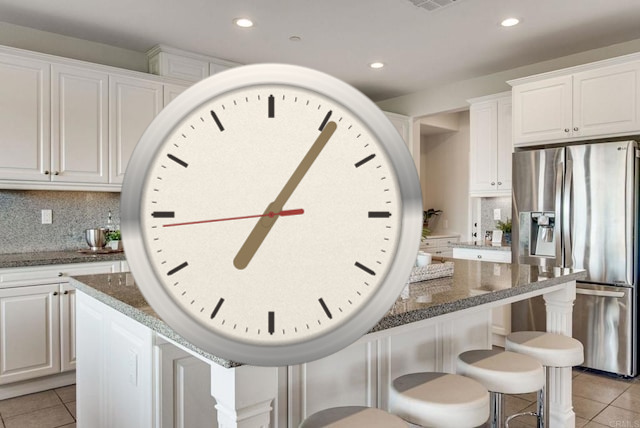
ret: 7:05:44
